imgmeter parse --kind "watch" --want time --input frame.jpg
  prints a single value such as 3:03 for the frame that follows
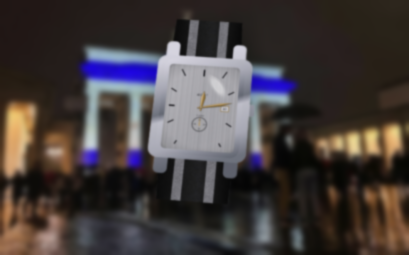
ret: 12:13
